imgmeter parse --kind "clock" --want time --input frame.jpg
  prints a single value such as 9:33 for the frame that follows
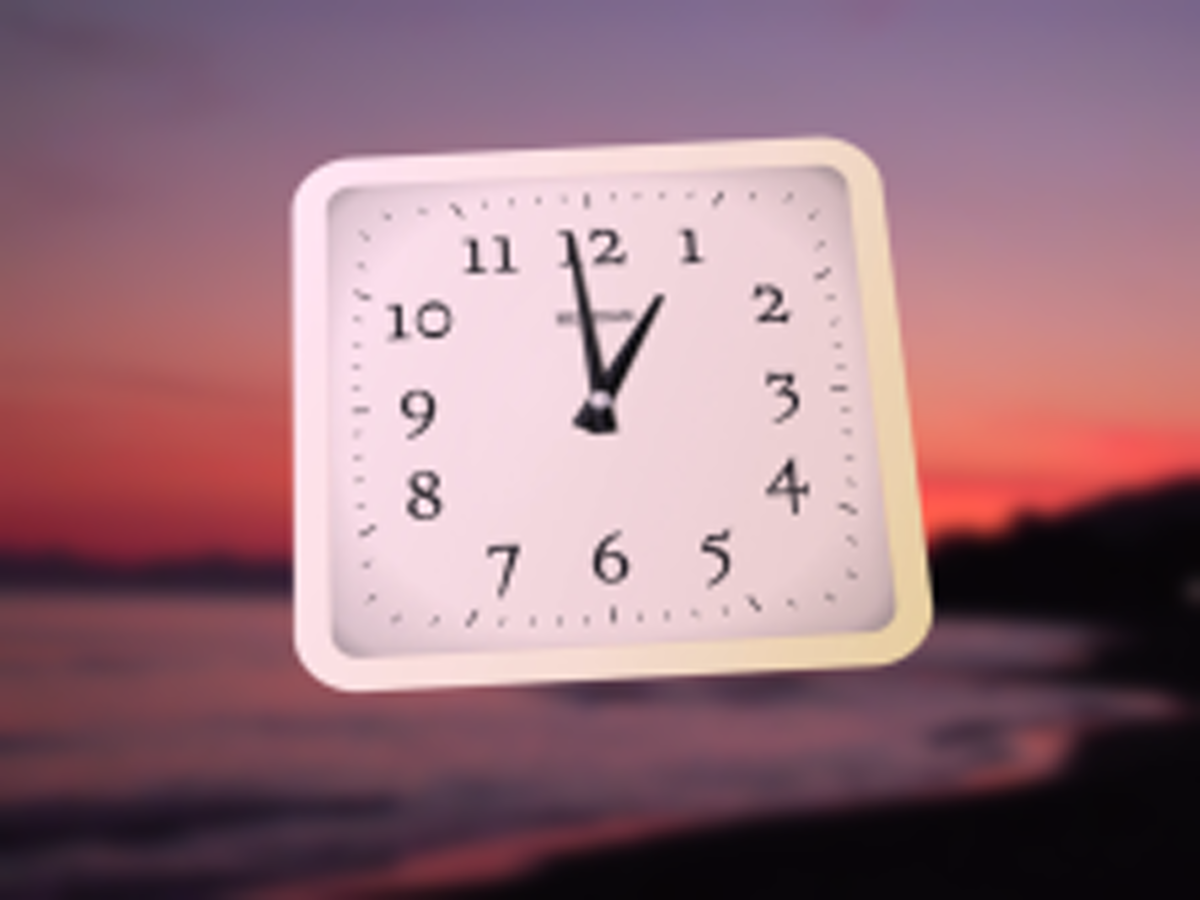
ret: 12:59
